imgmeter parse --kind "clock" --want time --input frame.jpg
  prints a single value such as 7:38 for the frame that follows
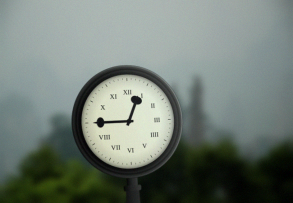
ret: 12:45
